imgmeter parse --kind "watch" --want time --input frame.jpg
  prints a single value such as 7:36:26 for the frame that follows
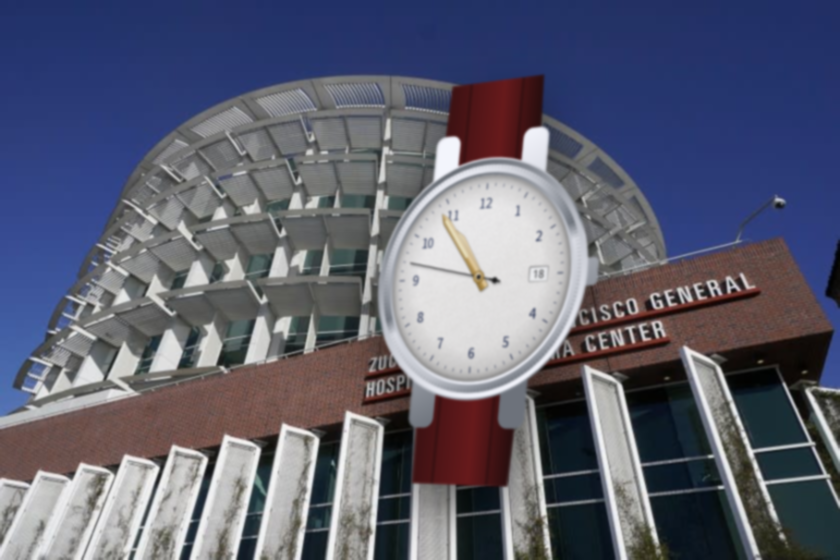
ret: 10:53:47
